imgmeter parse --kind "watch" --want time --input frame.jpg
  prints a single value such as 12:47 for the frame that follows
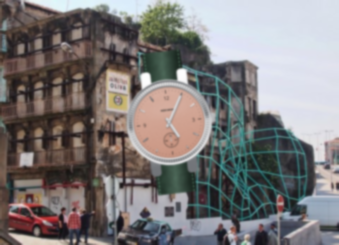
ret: 5:05
